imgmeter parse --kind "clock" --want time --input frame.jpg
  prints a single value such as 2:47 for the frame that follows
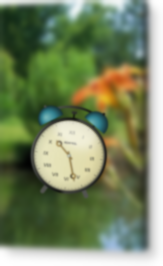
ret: 10:27
